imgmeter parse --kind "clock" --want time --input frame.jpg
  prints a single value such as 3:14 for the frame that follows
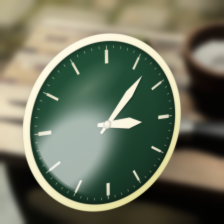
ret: 3:07
